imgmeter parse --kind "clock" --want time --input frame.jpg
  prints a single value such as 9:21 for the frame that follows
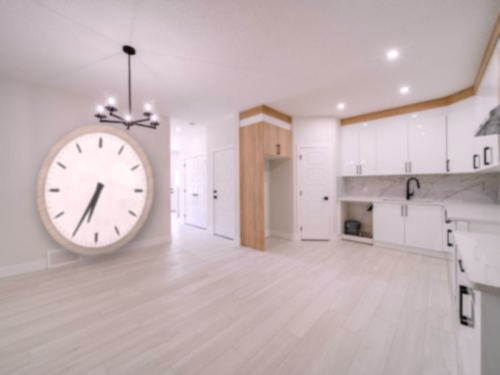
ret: 6:35
